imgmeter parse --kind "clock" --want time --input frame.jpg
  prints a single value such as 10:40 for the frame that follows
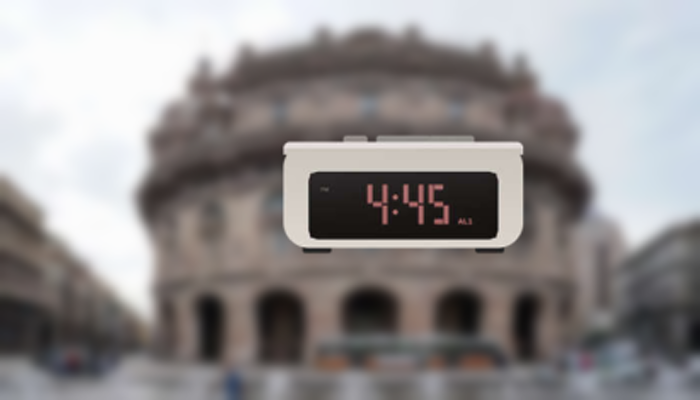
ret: 4:45
